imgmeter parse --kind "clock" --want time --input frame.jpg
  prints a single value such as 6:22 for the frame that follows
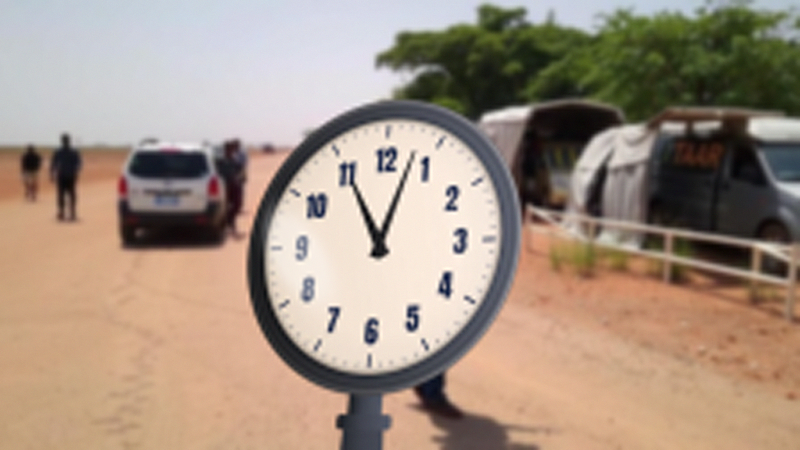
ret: 11:03
